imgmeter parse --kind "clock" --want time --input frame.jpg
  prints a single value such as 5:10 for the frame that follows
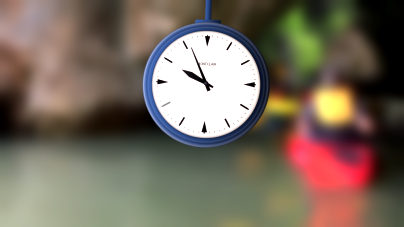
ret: 9:56
